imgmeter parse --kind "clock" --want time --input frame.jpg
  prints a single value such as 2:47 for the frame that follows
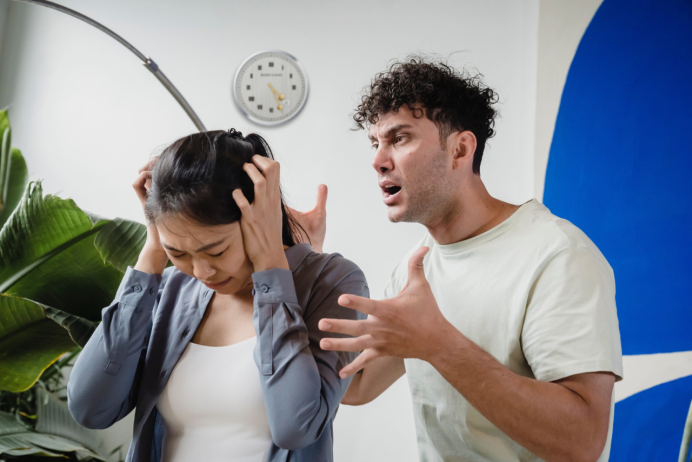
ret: 4:26
